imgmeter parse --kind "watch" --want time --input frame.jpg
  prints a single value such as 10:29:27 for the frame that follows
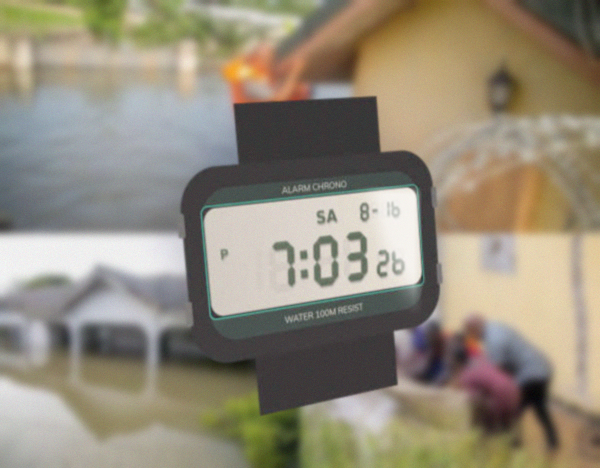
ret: 7:03:26
